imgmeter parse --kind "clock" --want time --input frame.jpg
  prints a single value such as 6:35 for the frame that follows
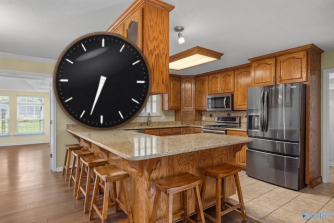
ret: 6:33
